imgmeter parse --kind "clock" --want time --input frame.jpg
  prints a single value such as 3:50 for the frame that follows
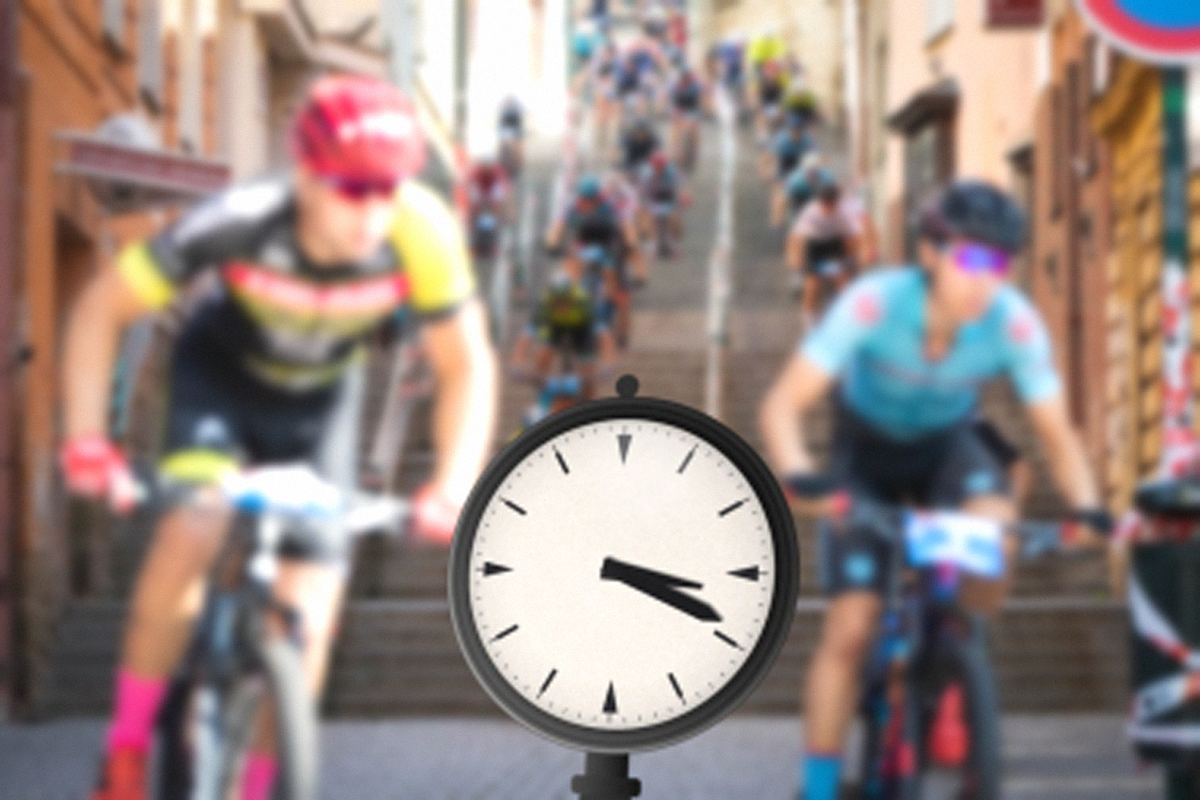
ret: 3:19
